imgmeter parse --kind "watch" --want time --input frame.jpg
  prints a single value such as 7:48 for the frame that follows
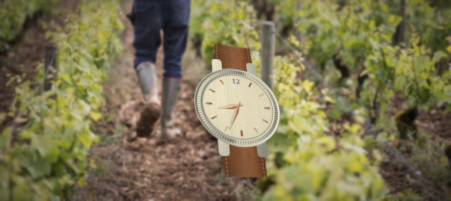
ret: 8:34
